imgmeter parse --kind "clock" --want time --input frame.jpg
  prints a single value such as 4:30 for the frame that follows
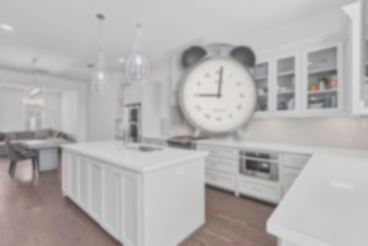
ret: 9:01
